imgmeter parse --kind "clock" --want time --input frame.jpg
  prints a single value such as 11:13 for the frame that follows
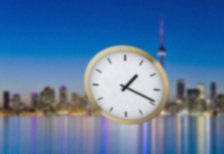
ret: 1:19
